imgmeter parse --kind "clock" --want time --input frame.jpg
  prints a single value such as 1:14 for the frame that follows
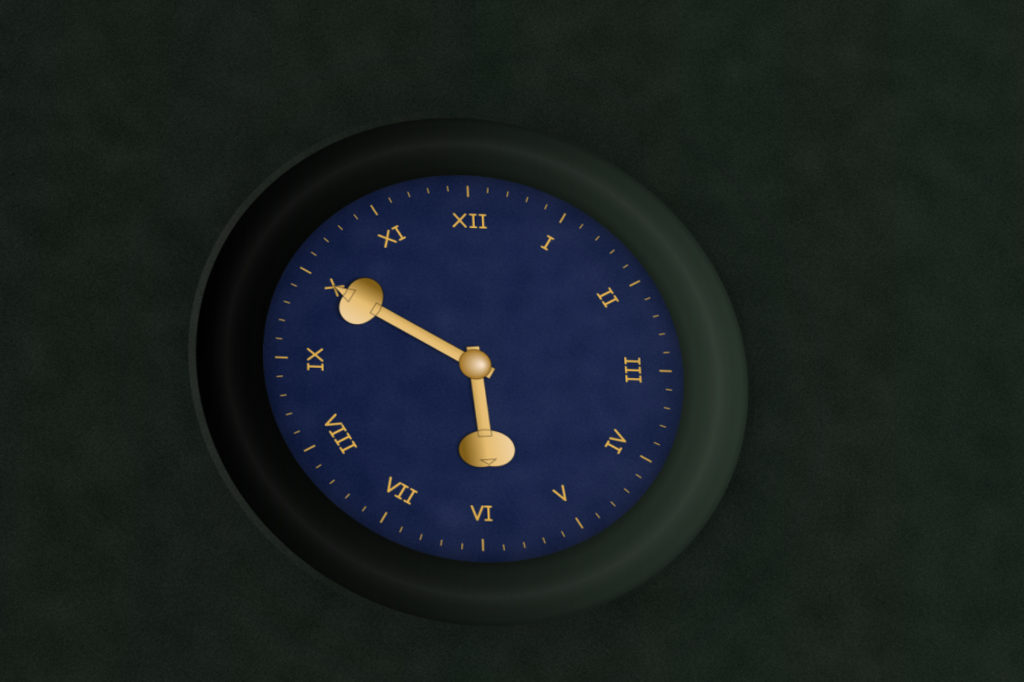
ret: 5:50
